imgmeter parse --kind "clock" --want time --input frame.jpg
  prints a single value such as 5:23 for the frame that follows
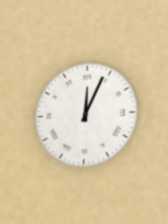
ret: 12:04
